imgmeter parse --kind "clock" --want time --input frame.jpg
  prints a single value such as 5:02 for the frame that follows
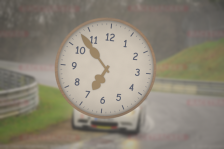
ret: 6:53
